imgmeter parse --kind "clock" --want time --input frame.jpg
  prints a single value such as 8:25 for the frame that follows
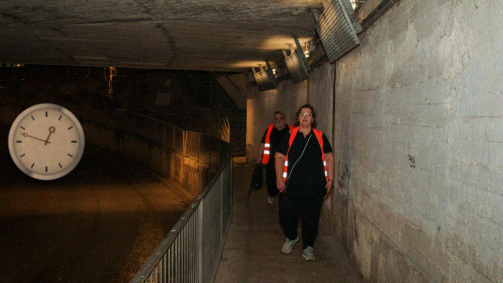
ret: 12:48
